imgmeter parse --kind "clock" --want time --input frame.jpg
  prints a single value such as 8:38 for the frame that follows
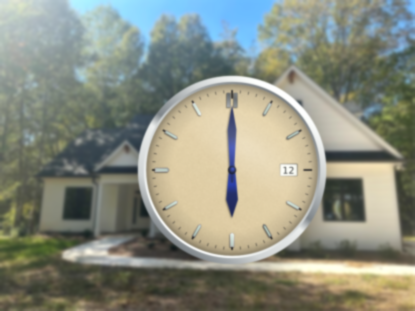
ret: 6:00
